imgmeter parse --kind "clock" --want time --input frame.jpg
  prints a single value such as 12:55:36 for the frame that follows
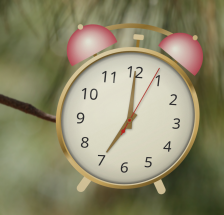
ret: 7:00:04
